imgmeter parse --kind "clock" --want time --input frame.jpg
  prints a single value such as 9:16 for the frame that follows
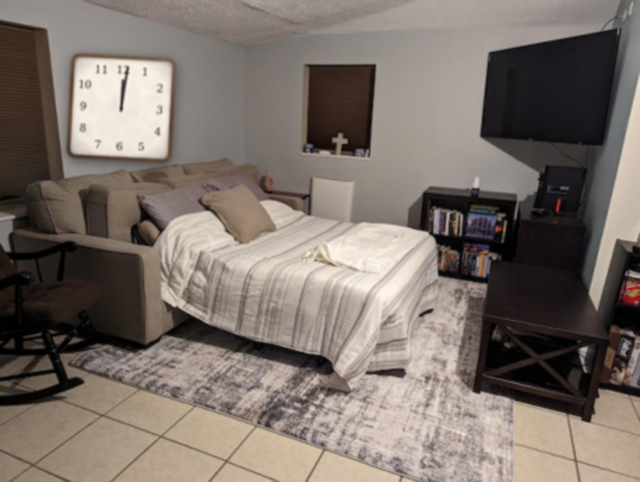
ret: 12:01
